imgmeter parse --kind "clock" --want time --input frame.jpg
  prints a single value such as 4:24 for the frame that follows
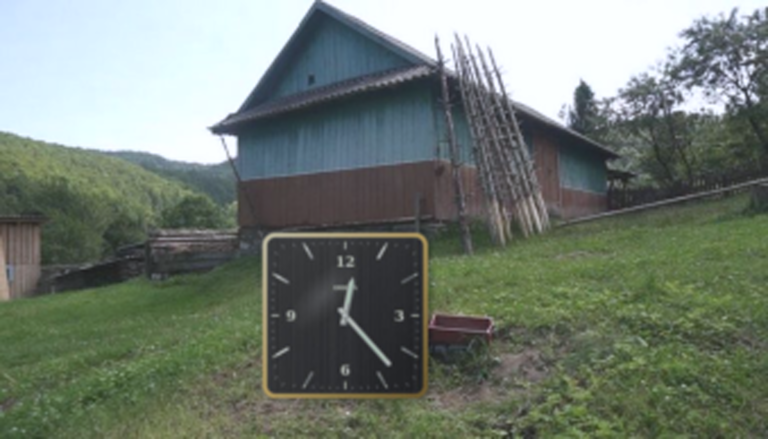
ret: 12:23
